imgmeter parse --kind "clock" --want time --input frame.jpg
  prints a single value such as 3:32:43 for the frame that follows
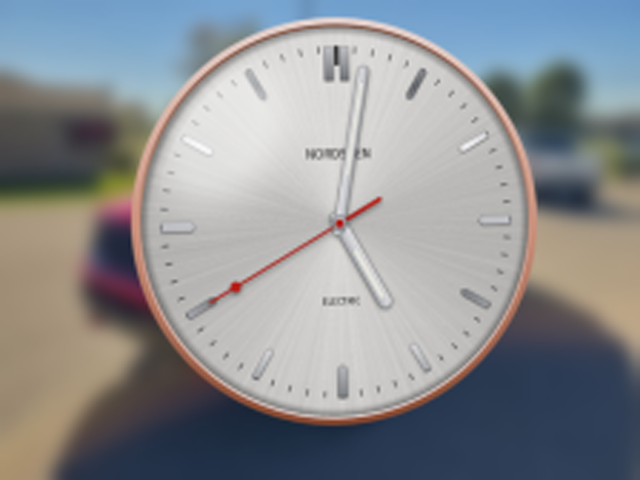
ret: 5:01:40
